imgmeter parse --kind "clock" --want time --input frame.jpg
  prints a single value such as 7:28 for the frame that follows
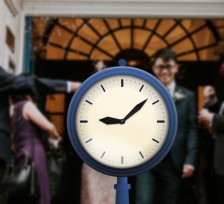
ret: 9:08
